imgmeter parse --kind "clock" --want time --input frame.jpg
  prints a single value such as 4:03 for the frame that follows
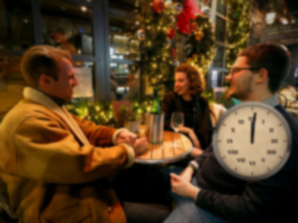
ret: 12:01
